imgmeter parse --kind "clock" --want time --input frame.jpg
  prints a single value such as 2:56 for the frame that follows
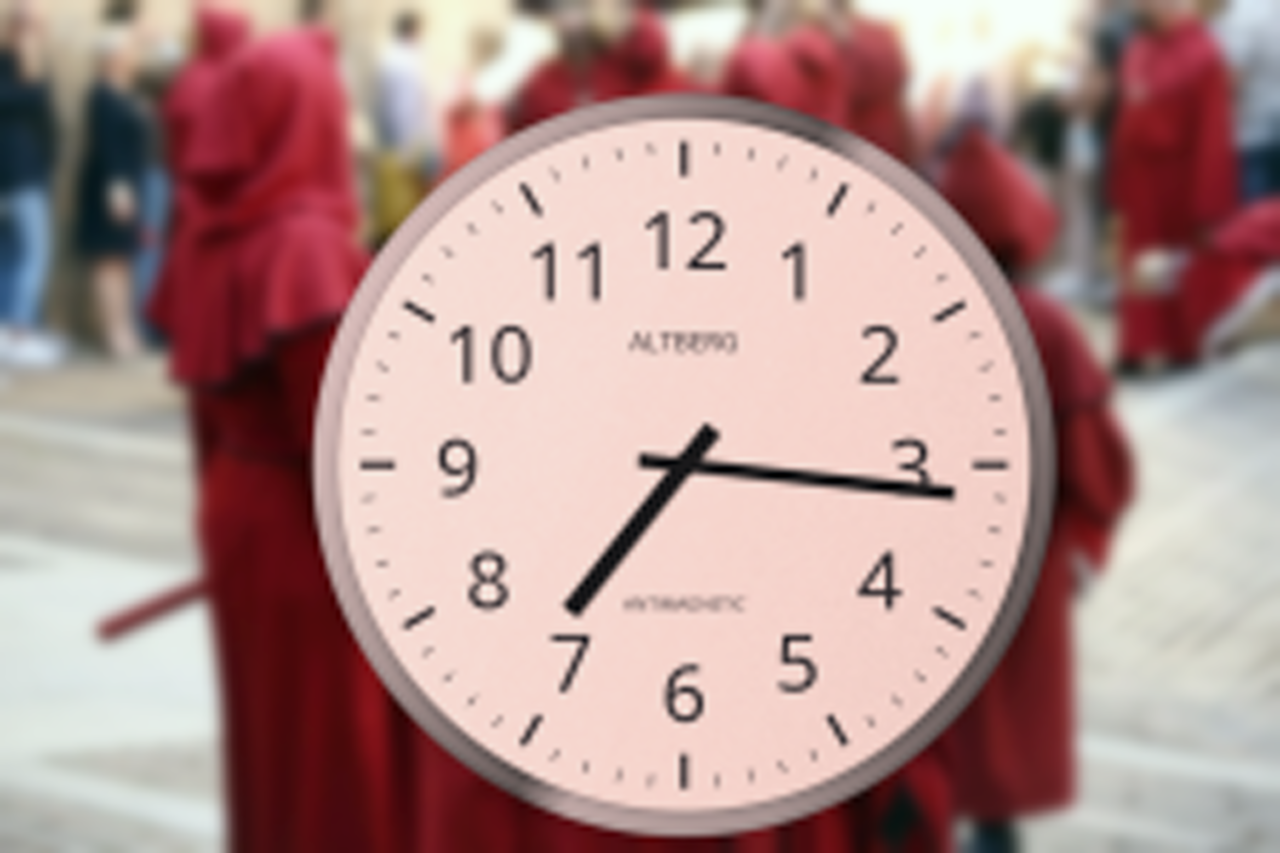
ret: 7:16
